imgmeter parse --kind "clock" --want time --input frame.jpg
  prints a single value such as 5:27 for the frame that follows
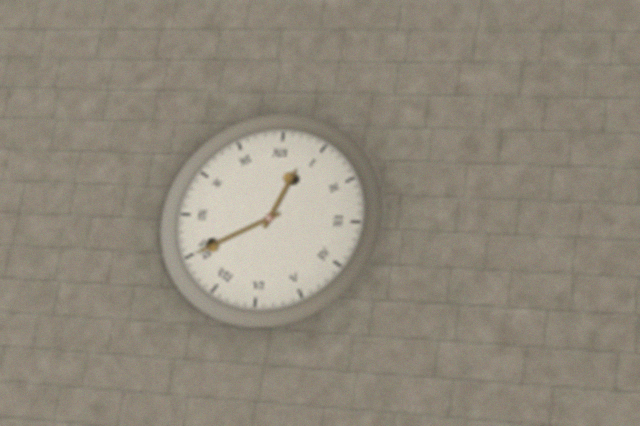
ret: 12:40
